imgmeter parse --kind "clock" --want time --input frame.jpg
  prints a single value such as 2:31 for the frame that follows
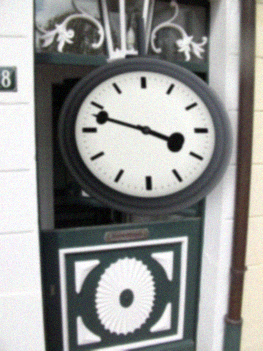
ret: 3:48
